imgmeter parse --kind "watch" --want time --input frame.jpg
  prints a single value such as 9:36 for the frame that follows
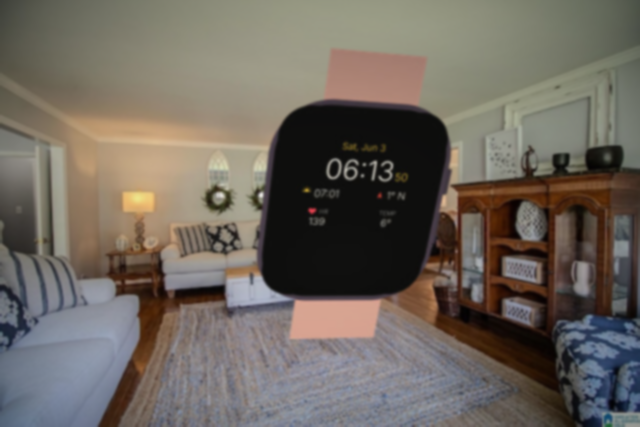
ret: 6:13
